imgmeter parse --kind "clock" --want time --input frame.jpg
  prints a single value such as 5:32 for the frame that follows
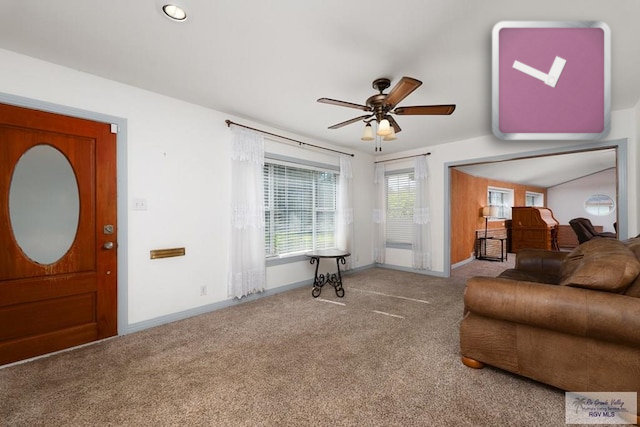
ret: 12:49
